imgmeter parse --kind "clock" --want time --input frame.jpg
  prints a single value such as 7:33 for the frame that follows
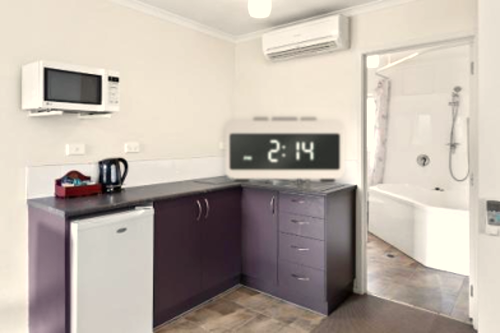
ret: 2:14
